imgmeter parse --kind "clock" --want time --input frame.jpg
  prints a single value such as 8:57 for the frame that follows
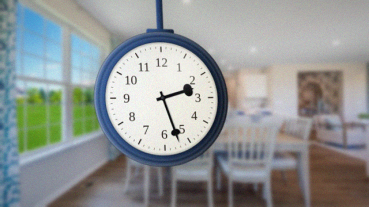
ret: 2:27
